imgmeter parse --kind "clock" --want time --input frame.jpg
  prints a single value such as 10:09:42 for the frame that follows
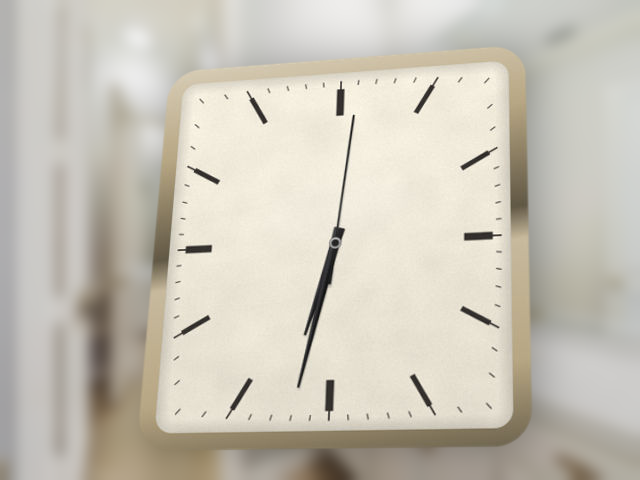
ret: 6:32:01
